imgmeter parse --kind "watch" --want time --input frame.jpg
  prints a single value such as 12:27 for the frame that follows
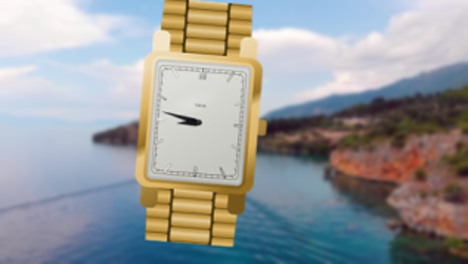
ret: 8:47
